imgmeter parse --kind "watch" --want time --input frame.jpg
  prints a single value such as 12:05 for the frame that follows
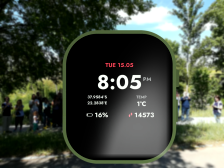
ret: 8:05
